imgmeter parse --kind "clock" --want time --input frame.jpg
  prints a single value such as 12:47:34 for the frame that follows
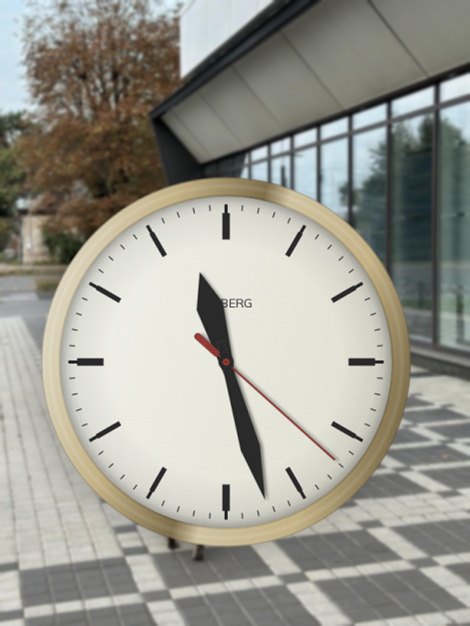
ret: 11:27:22
